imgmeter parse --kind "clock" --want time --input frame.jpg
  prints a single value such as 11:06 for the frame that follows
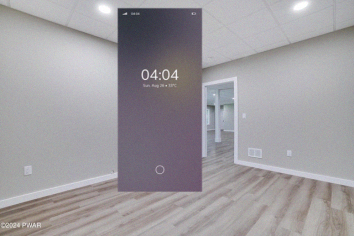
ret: 4:04
